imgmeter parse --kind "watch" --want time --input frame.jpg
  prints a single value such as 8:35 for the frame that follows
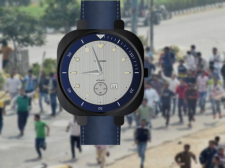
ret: 8:57
